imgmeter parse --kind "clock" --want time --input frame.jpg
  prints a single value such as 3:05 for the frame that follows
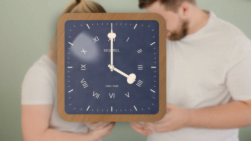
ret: 4:00
